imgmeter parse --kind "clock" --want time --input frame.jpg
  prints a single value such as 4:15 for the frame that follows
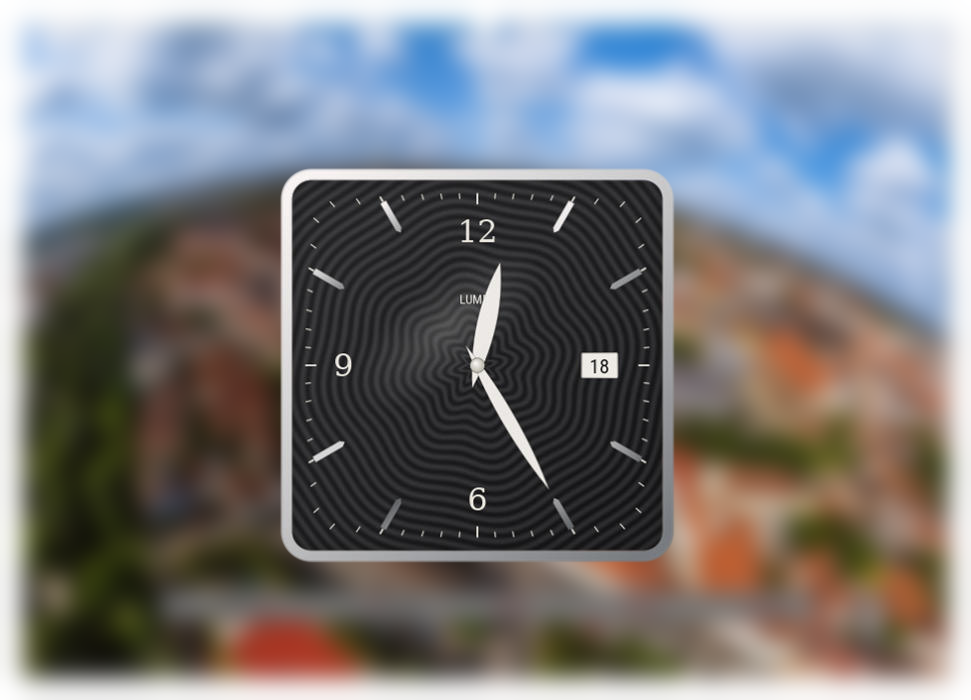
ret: 12:25
